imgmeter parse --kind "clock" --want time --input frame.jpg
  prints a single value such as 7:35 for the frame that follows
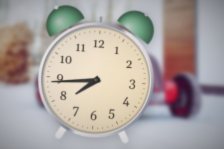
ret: 7:44
